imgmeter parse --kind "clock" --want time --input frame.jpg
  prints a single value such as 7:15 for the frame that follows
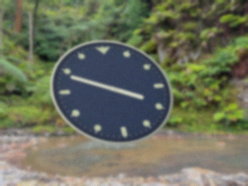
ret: 3:49
